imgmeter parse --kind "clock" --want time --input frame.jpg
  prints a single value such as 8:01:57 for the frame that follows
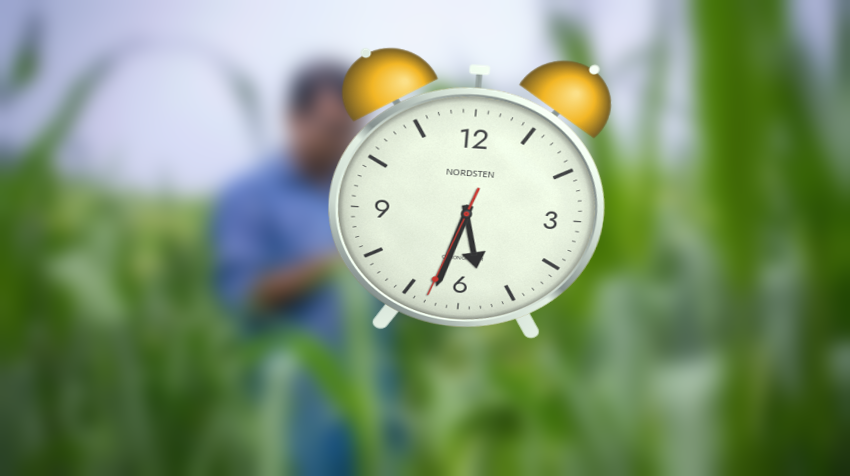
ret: 5:32:33
